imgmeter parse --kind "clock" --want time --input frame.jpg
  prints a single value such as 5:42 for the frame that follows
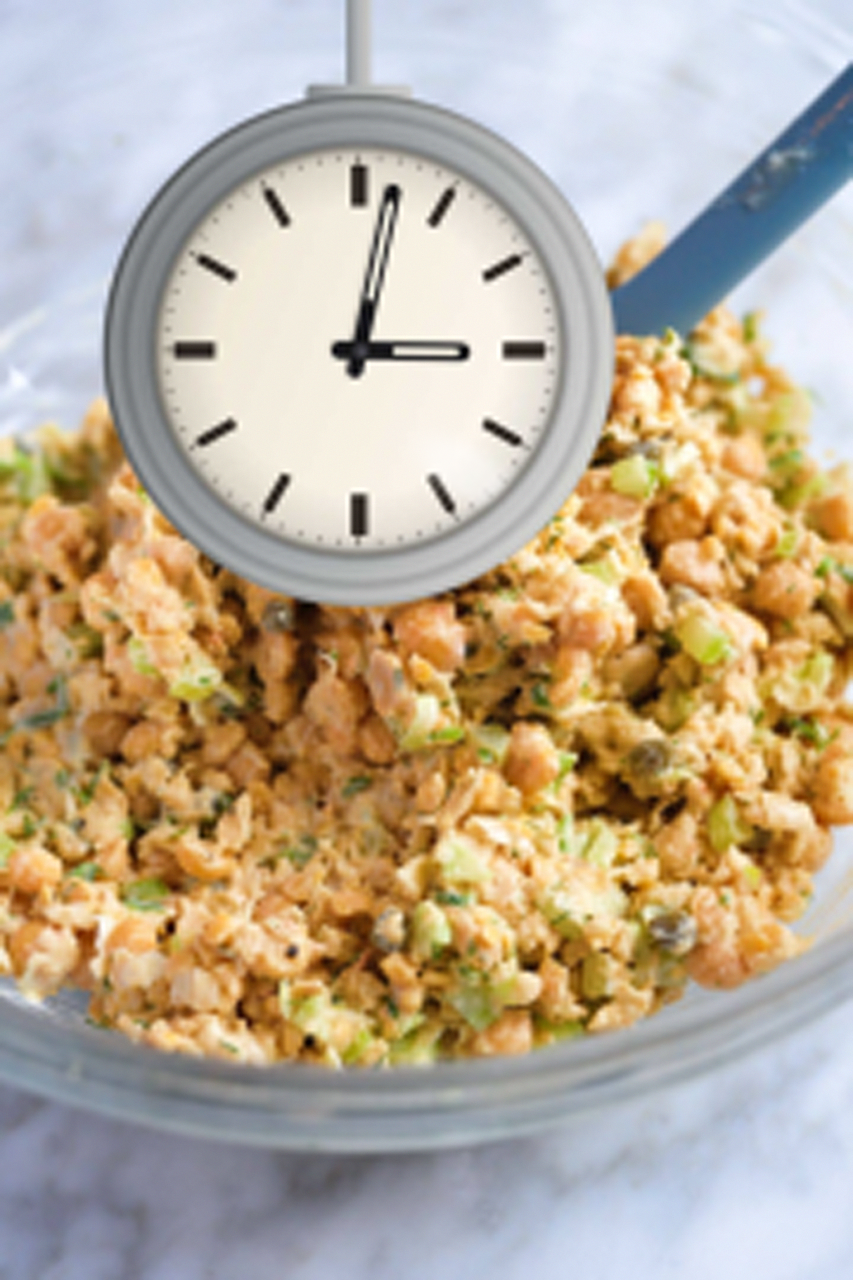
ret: 3:02
